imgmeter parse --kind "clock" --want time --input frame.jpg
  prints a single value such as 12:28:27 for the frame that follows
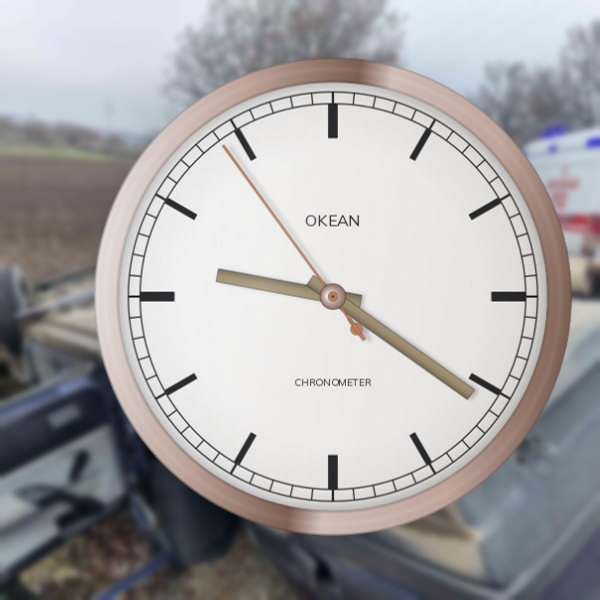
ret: 9:20:54
